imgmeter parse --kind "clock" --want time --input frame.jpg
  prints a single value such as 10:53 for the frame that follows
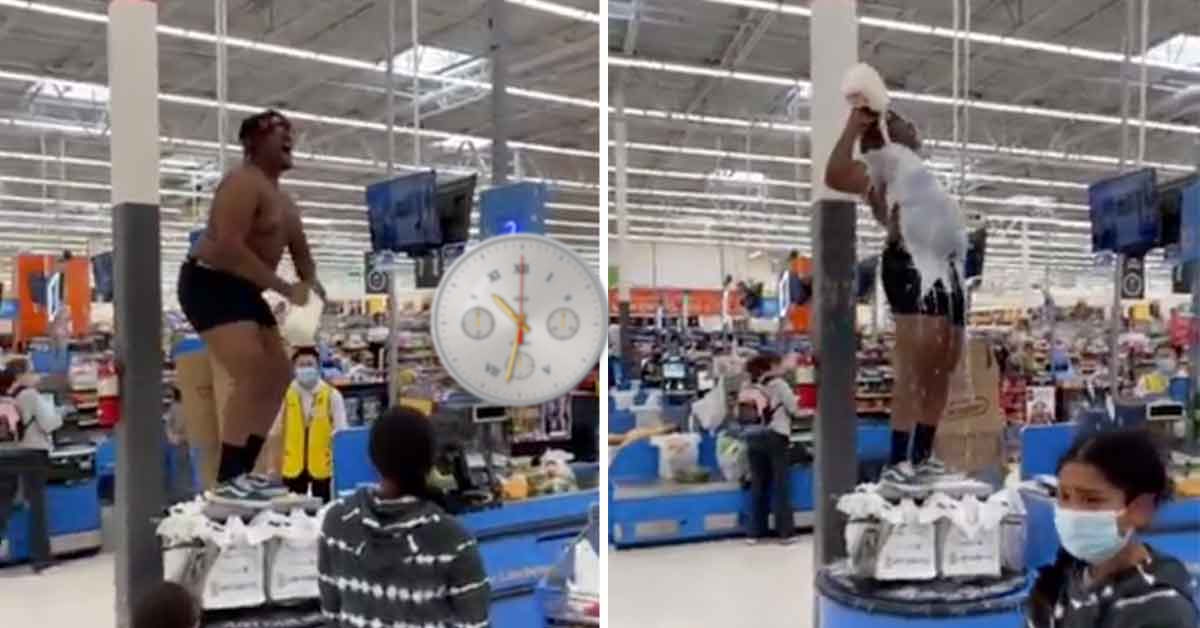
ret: 10:32
